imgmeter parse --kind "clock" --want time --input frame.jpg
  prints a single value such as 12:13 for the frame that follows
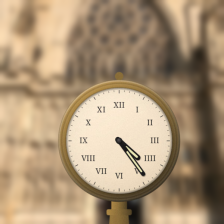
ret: 4:24
